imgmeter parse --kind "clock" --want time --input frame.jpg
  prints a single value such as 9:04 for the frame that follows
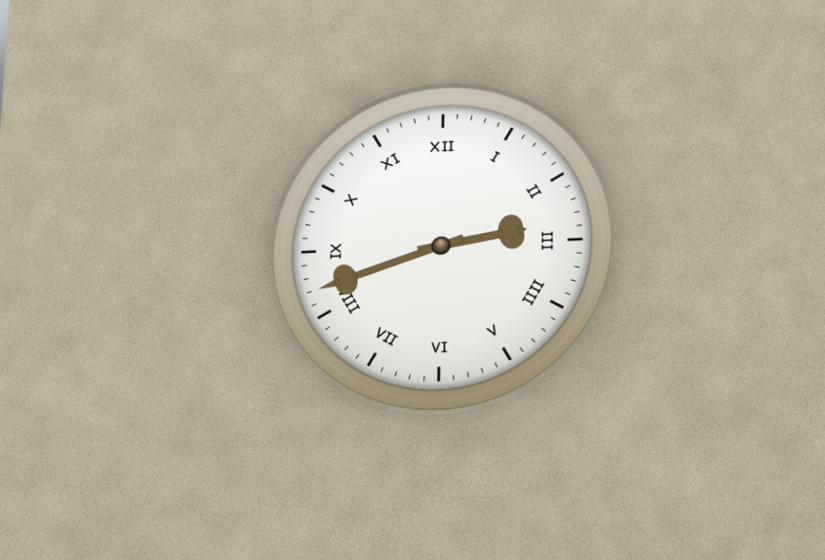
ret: 2:42
